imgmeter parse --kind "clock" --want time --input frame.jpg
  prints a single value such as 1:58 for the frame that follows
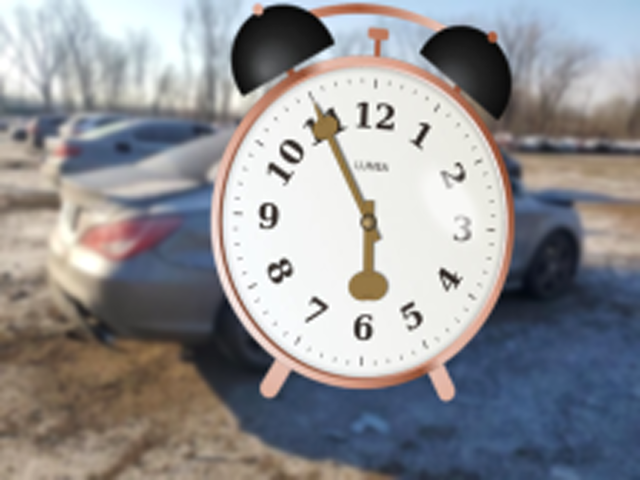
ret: 5:55
